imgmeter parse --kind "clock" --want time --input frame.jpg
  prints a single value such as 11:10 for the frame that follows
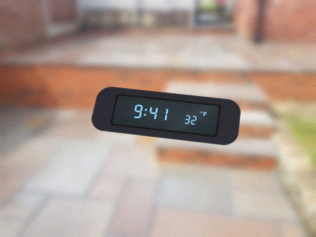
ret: 9:41
